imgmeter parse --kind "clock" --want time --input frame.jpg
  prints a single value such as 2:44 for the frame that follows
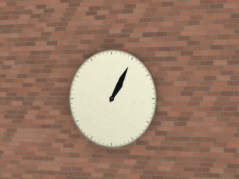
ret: 1:05
